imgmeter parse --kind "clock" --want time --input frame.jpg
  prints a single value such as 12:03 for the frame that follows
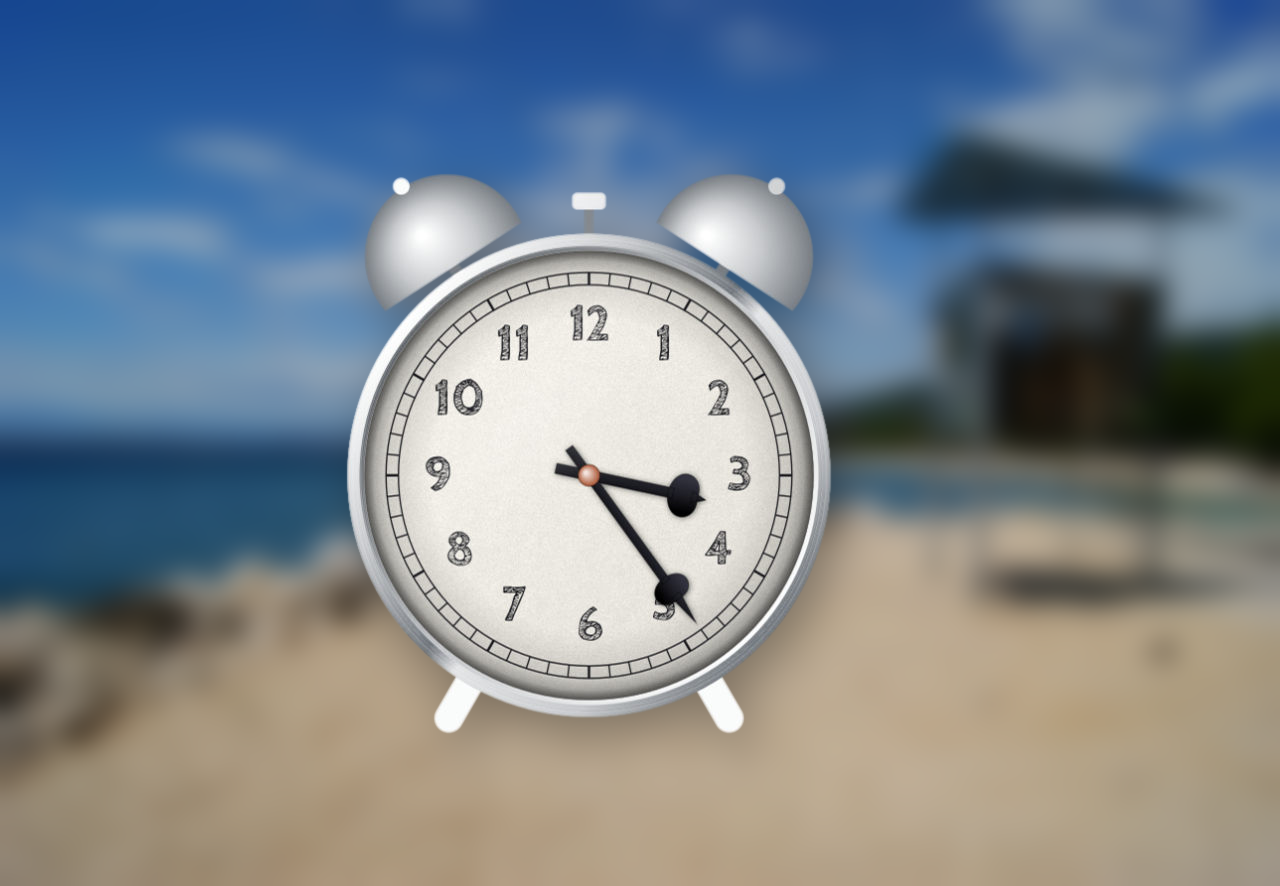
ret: 3:24
